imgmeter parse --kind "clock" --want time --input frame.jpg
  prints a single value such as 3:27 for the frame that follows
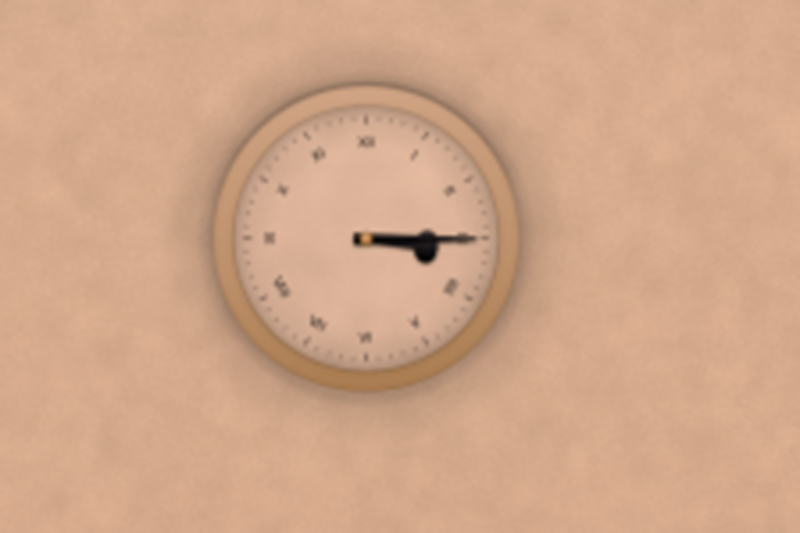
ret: 3:15
